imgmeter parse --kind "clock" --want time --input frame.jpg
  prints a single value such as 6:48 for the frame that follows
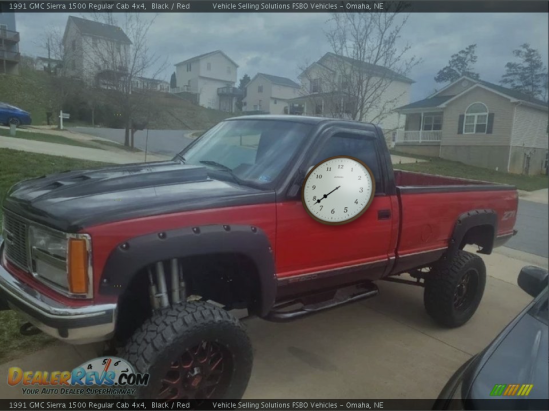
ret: 7:38
